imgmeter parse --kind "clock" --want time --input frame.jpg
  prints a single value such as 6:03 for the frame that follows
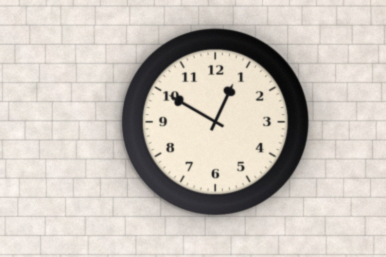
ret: 12:50
